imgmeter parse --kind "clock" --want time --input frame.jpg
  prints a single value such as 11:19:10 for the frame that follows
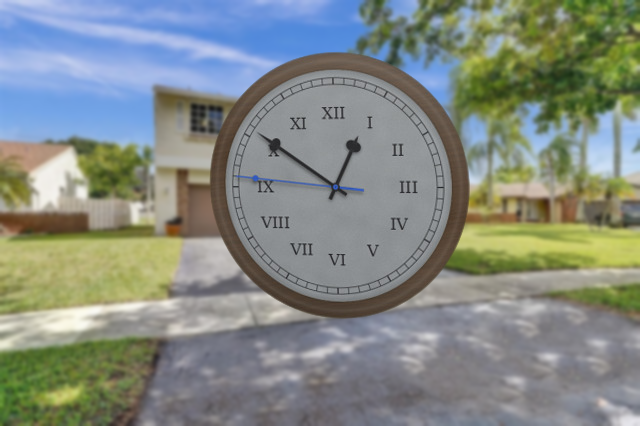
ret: 12:50:46
